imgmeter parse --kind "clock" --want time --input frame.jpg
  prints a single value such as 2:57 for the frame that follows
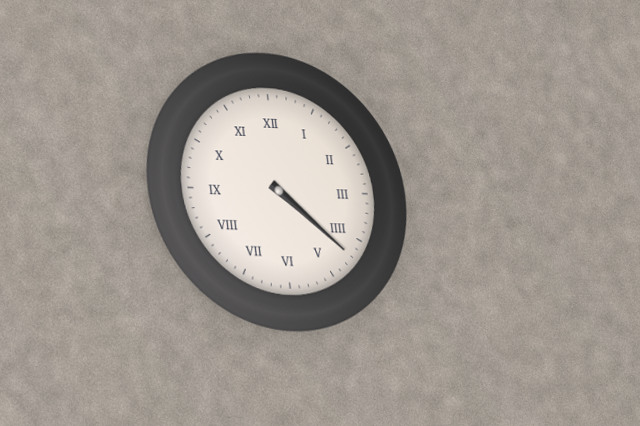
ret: 4:22
